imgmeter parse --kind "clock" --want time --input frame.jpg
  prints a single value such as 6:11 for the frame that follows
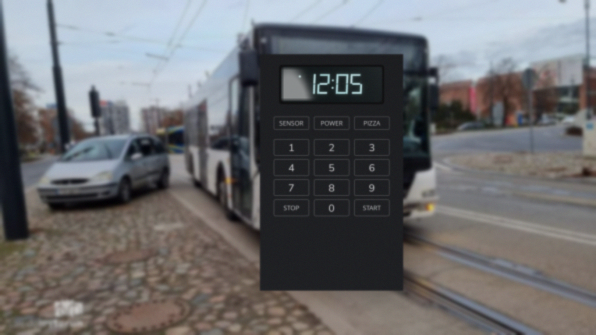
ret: 12:05
